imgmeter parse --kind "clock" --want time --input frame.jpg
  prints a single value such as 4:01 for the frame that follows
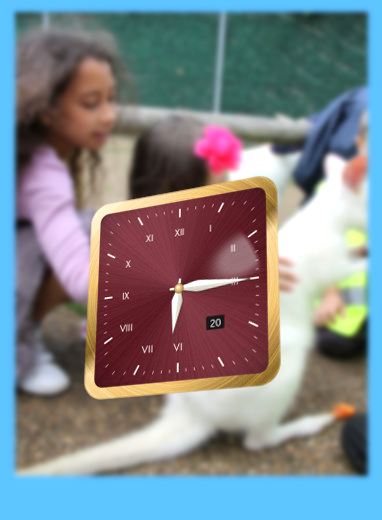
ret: 6:15
